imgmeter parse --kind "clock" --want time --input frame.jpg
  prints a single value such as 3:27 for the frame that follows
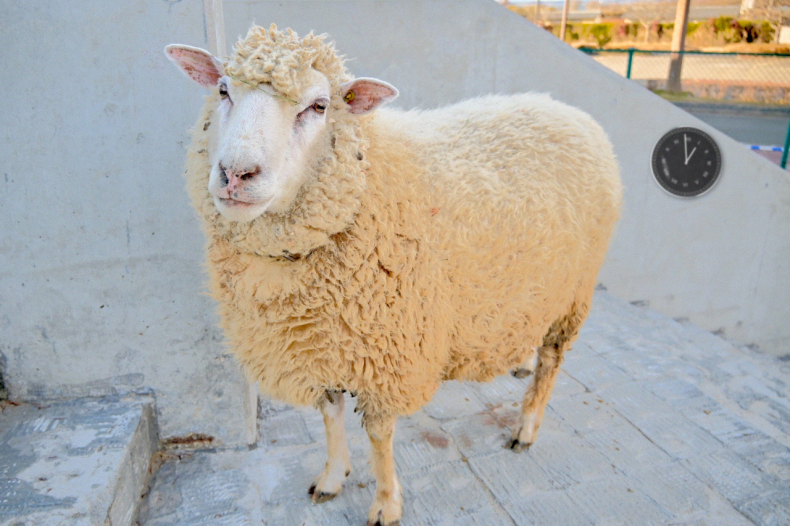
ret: 12:59
